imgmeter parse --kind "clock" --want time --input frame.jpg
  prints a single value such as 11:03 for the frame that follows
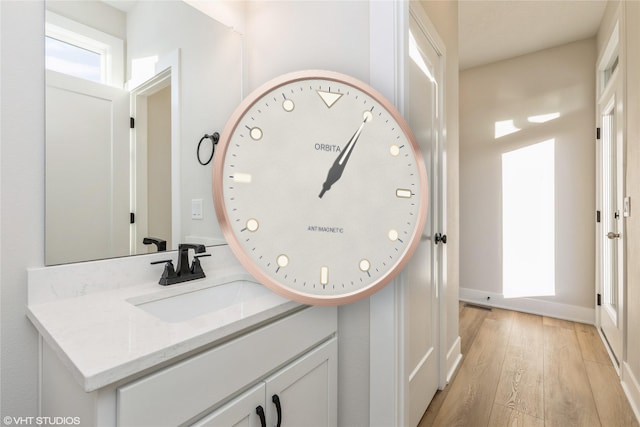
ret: 1:05
